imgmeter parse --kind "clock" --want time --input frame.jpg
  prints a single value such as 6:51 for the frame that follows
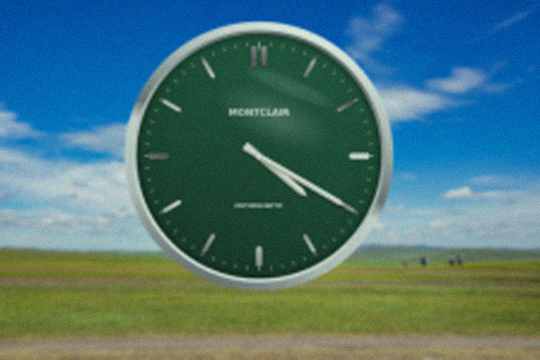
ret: 4:20
